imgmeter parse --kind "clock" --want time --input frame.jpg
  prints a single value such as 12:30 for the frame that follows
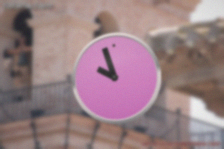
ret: 9:57
